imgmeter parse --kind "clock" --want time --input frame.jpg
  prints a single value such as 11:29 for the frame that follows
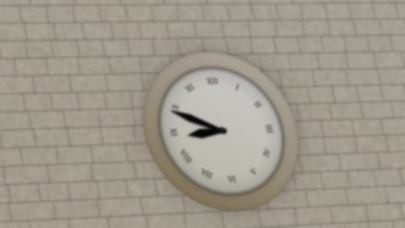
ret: 8:49
